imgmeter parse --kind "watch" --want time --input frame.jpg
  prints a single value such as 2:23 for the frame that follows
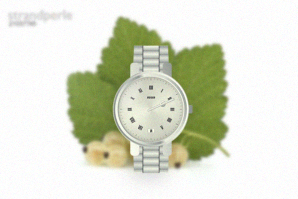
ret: 2:11
